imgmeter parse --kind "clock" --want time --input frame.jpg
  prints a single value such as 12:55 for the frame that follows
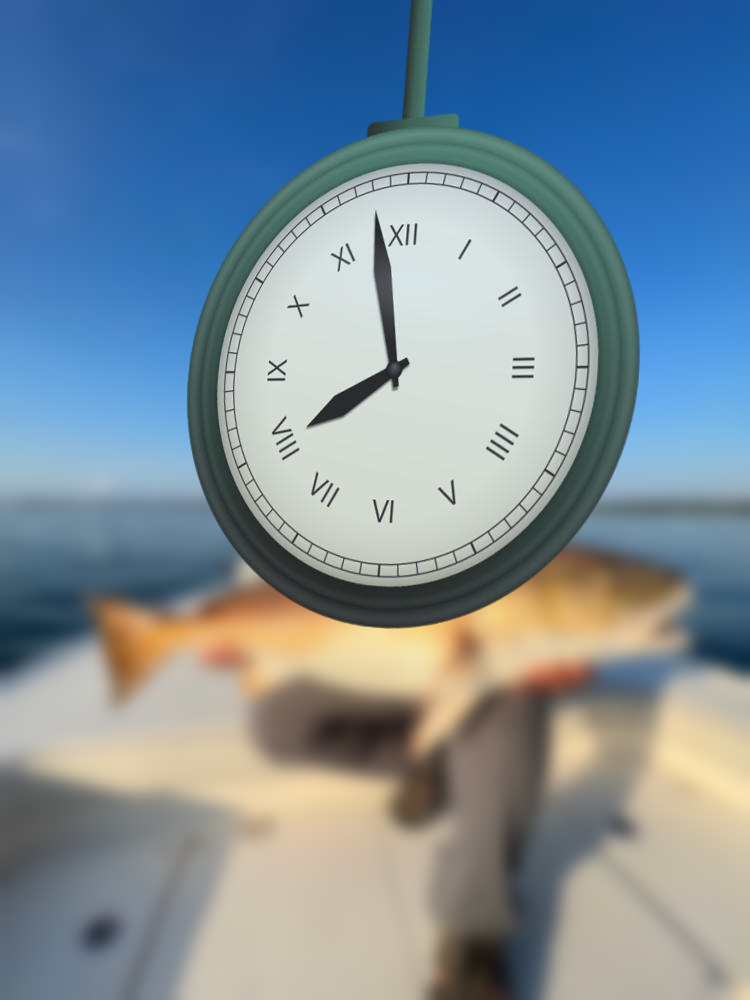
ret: 7:58
